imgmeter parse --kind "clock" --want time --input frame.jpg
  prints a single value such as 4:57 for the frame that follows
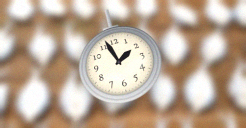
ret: 1:57
